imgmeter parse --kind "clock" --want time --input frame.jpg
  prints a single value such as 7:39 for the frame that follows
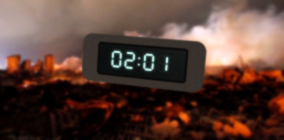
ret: 2:01
